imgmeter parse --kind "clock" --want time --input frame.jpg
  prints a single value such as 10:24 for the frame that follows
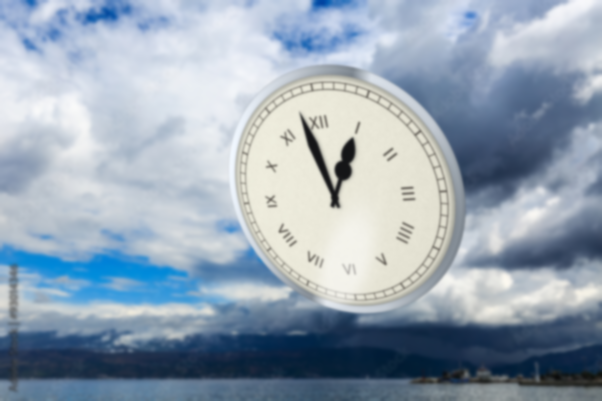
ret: 12:58
